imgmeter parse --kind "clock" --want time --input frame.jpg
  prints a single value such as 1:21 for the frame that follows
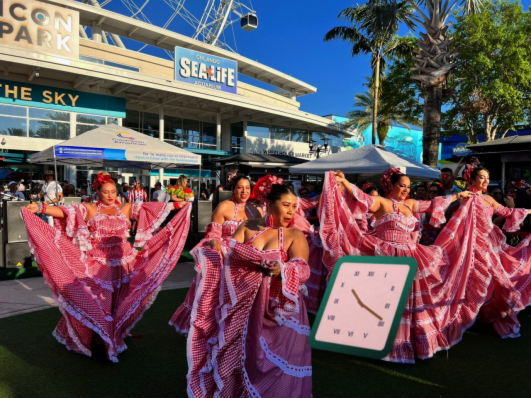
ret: 10:19
